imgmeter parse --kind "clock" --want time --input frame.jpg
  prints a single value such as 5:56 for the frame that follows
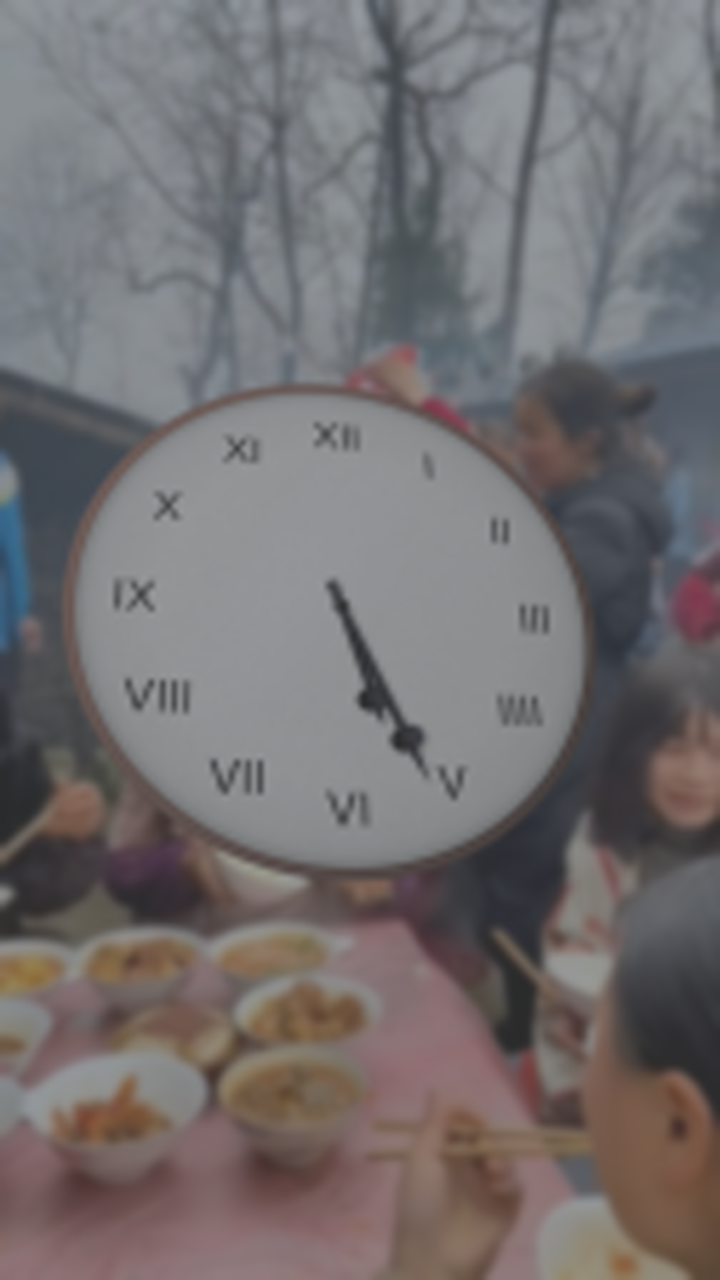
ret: 5:26
